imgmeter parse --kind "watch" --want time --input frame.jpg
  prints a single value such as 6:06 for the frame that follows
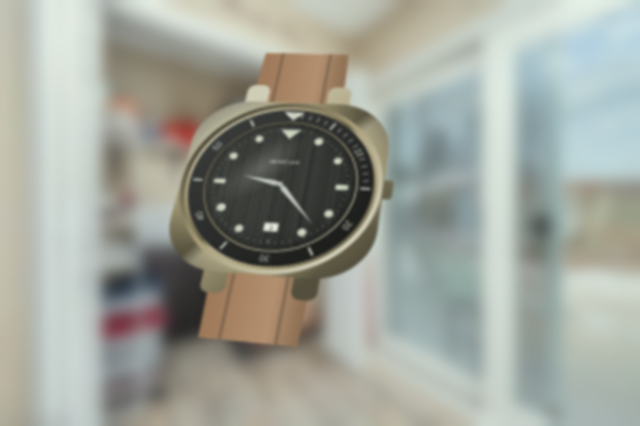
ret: 9:23
